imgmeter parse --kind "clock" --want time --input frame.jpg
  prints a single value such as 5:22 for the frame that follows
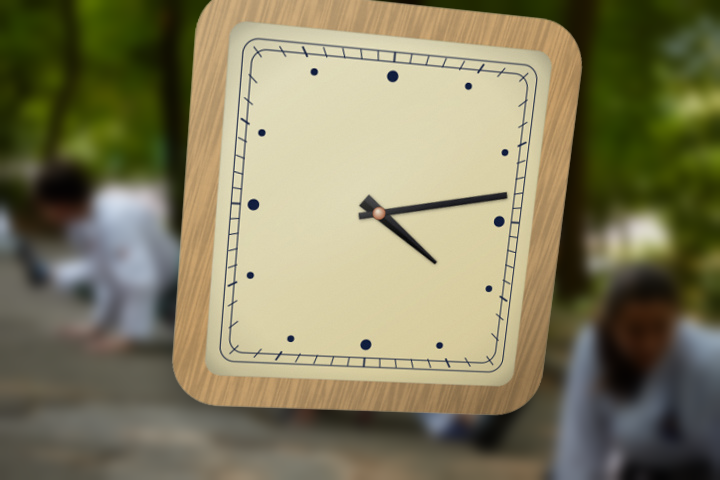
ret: 4:13
